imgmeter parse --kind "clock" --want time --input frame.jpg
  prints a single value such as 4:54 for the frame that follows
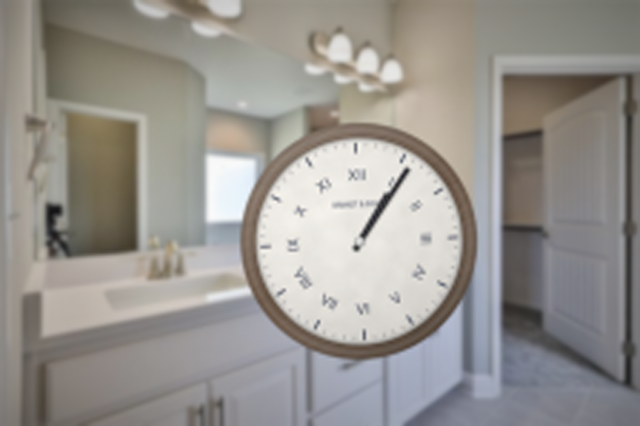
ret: 1:06
